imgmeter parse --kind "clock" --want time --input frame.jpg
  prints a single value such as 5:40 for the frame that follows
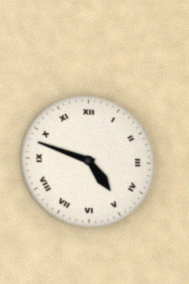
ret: 4:48
